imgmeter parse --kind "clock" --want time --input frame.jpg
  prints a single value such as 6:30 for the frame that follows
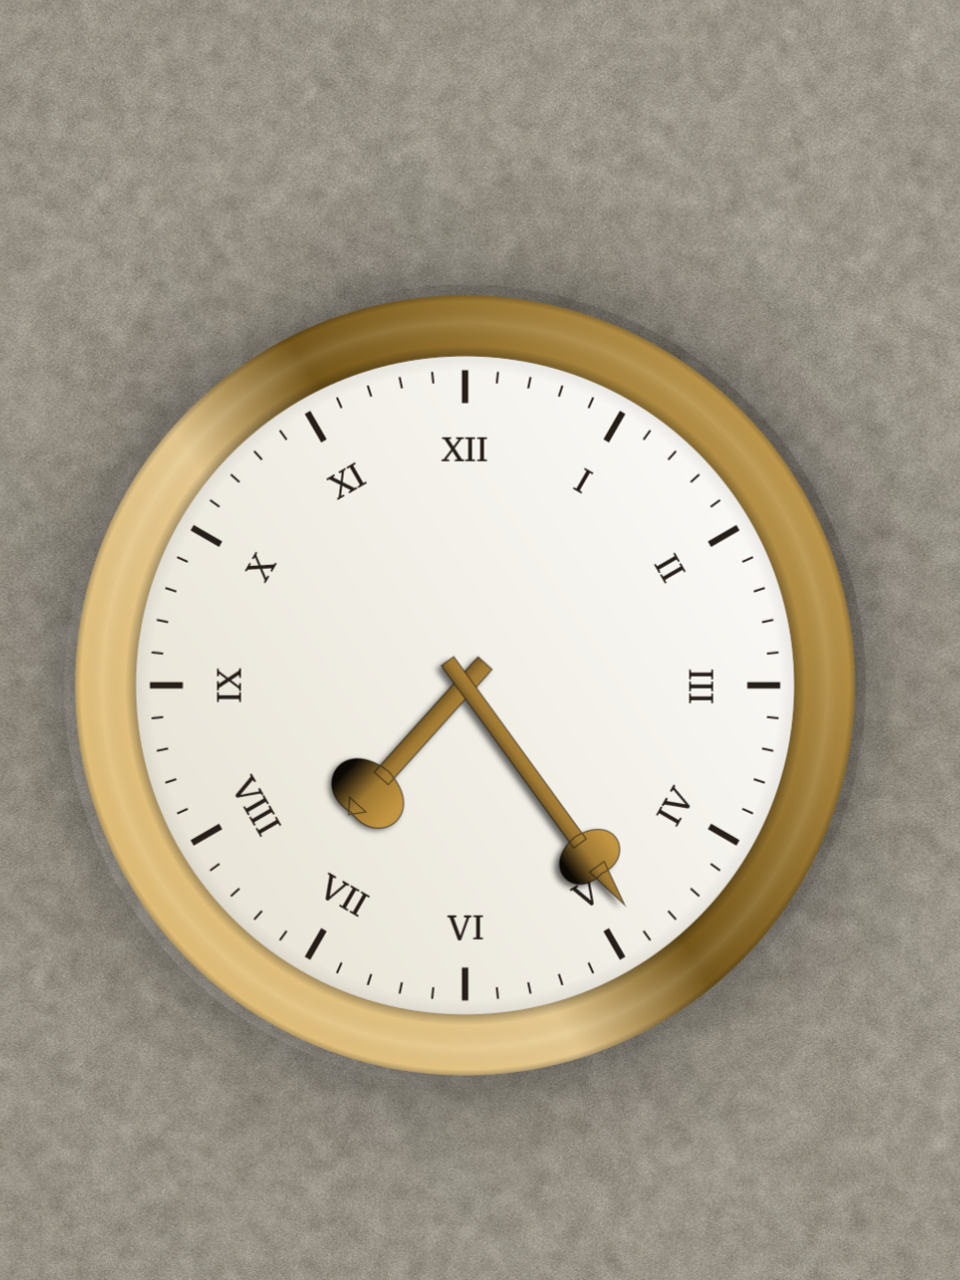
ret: 7:24
